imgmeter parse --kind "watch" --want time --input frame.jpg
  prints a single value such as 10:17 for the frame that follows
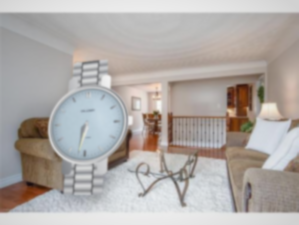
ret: 6:32
